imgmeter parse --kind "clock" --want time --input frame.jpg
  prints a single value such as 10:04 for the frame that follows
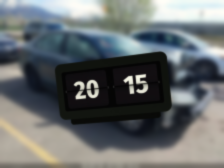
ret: 20:15
